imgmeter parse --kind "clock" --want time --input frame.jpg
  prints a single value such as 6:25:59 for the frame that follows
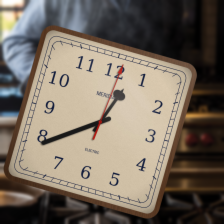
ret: 12:39:01
